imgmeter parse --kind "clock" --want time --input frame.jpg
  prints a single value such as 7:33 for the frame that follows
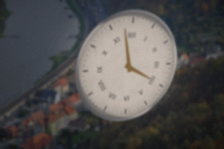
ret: 3:58
